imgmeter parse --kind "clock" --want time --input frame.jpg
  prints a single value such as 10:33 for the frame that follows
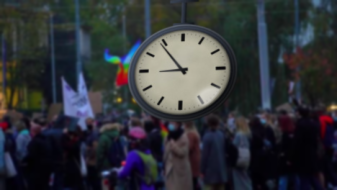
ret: 8:54
